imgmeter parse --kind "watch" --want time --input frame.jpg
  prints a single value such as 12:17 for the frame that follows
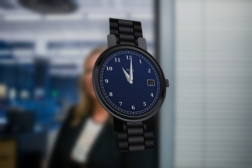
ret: 11:01
